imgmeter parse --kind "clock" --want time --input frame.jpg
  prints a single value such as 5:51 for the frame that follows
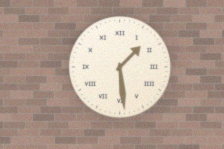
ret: 1:29
